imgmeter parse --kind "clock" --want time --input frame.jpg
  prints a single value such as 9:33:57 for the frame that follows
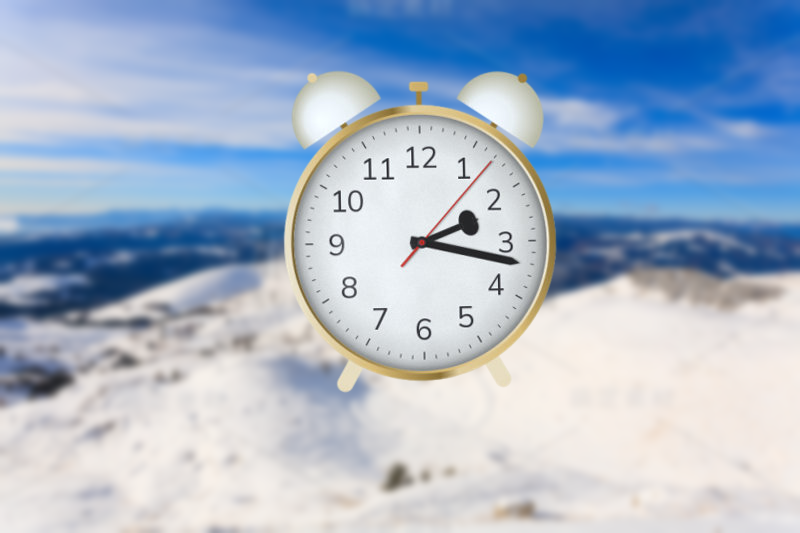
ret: 2:17:07
